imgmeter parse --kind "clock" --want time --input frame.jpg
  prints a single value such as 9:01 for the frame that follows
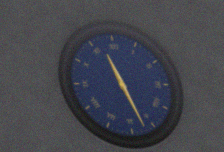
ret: 11:27
